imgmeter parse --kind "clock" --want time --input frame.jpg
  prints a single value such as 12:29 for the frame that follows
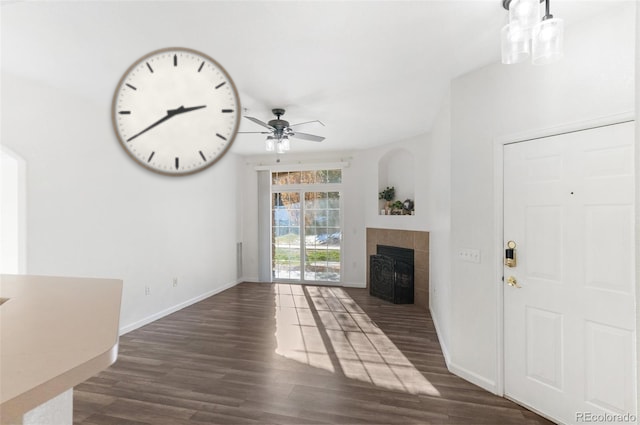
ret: 2:40
